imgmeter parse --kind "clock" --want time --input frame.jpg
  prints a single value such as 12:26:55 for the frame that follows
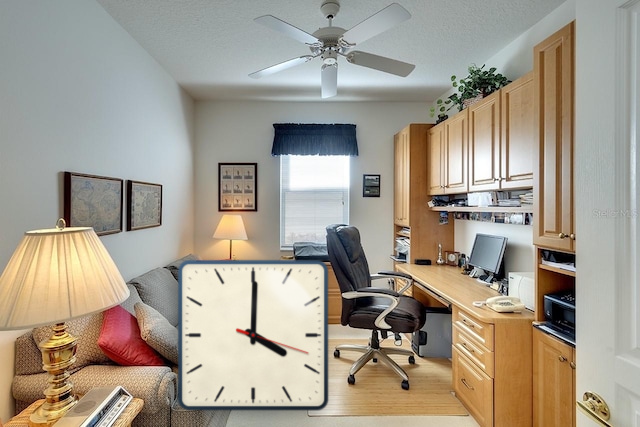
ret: 4:00:18
